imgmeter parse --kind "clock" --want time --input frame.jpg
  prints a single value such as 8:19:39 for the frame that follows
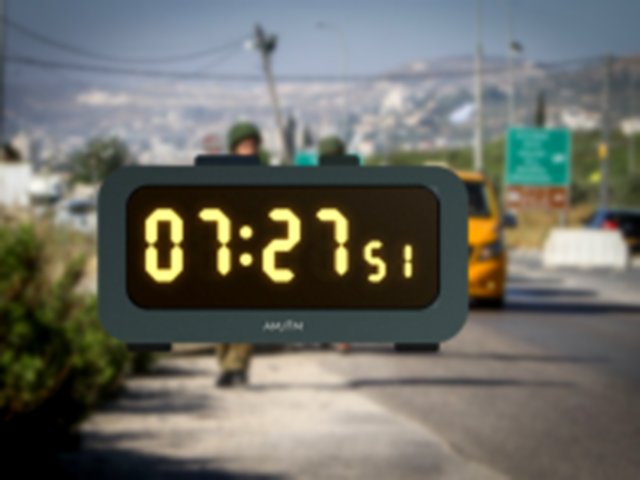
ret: 7:27:51
